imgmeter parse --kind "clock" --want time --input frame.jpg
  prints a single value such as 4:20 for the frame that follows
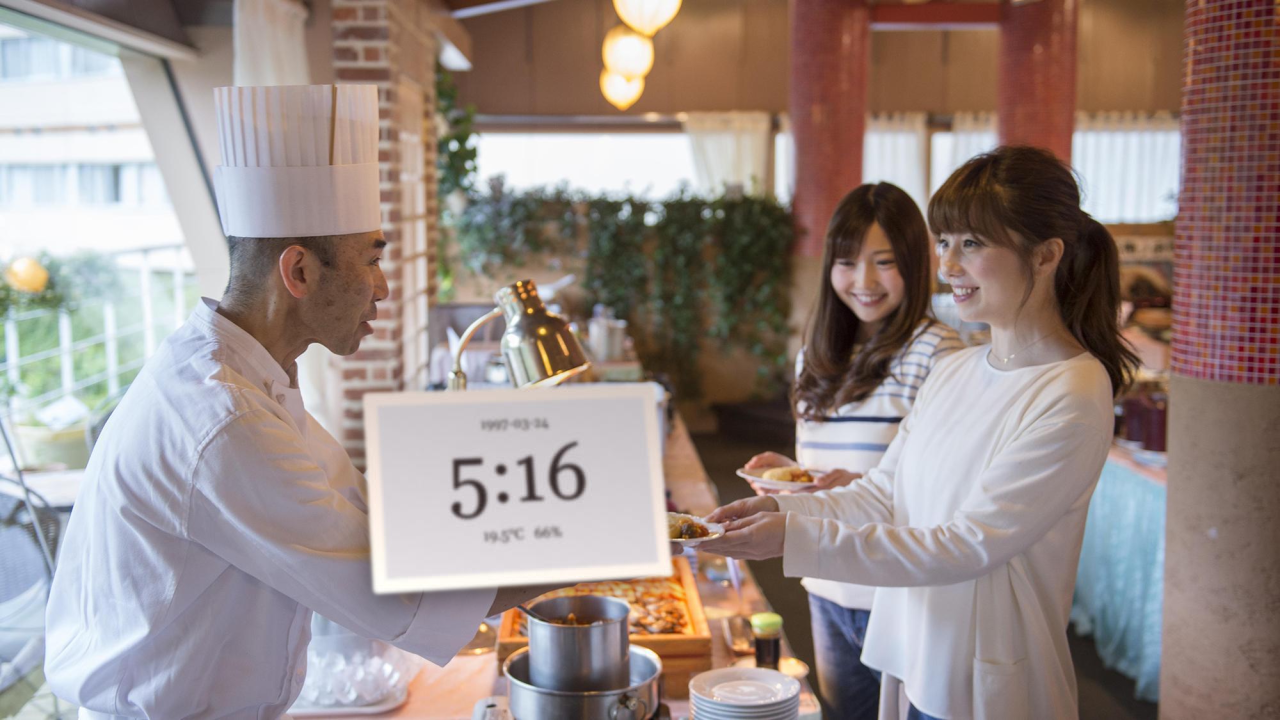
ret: 5:16
